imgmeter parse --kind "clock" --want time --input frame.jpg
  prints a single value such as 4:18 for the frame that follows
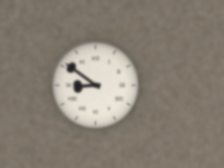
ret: 8:51
